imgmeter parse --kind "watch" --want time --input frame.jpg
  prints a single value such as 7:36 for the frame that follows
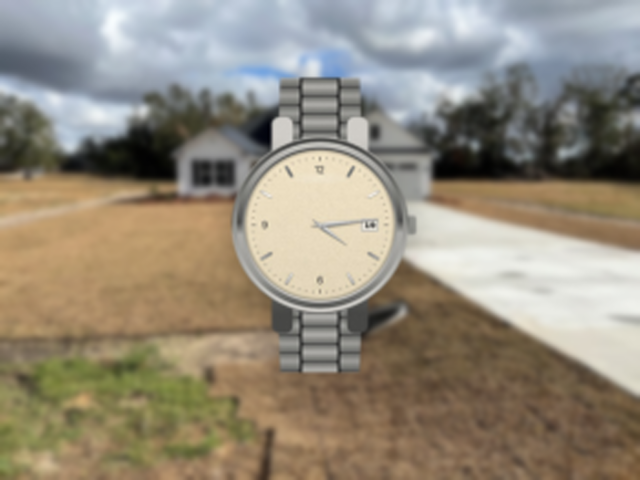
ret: 4:14
